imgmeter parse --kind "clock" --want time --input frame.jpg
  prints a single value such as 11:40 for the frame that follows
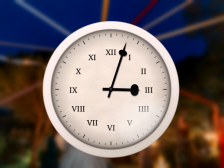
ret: 3:03
